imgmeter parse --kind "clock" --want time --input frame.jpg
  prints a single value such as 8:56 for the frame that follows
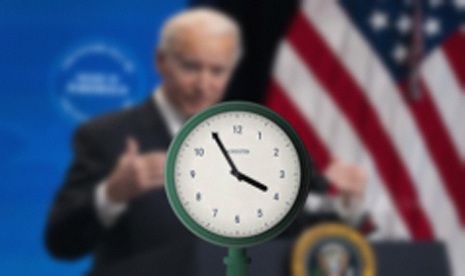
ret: 3:55
